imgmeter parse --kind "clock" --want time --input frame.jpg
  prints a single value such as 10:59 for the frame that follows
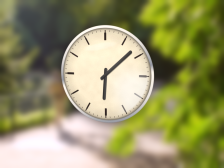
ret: 6:08
